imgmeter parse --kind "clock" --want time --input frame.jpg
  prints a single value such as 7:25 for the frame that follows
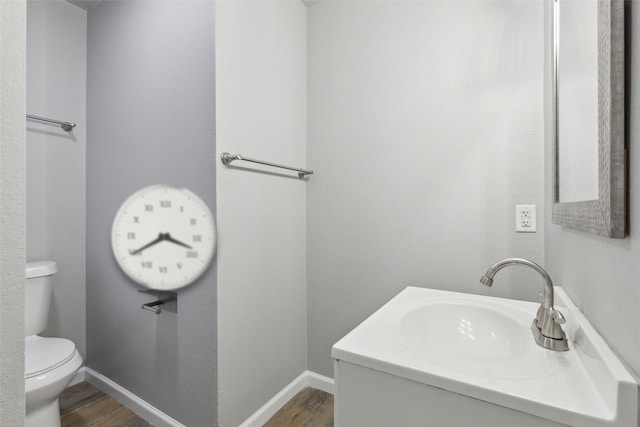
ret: 3:40
